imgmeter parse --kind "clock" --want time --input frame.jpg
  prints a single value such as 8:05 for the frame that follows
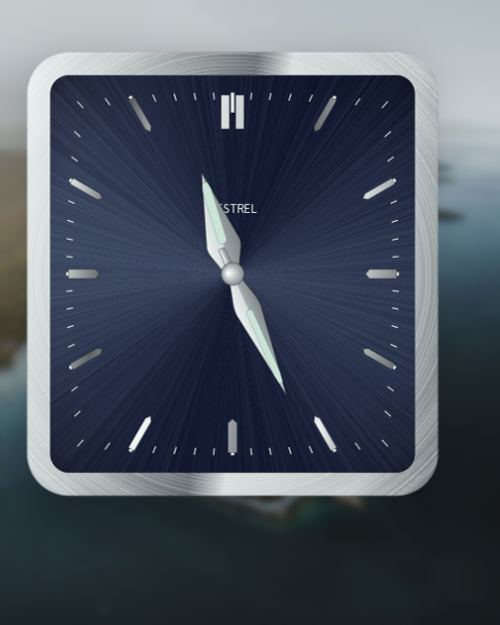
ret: 11:26
